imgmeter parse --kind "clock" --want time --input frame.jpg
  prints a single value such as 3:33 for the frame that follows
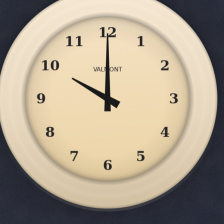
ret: 10:00
